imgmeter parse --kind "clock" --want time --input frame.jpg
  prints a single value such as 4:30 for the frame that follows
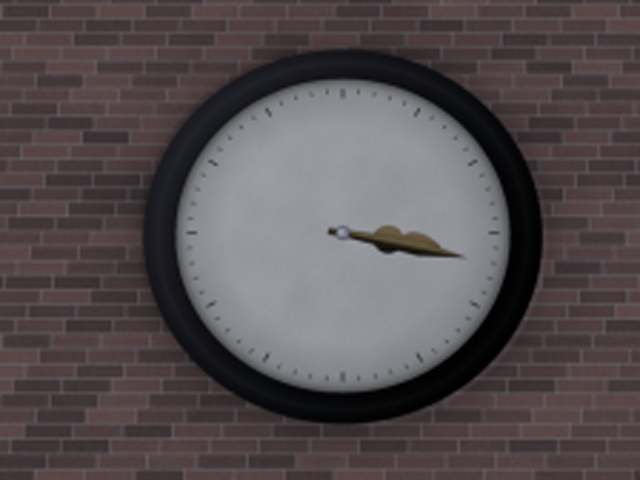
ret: 3:17
